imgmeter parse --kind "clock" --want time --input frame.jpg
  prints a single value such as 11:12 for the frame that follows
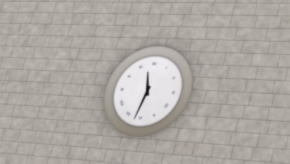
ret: 11:32
